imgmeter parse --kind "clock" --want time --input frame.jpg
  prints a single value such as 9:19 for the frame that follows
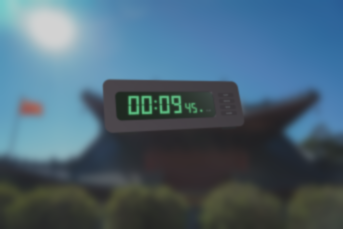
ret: 0:09
